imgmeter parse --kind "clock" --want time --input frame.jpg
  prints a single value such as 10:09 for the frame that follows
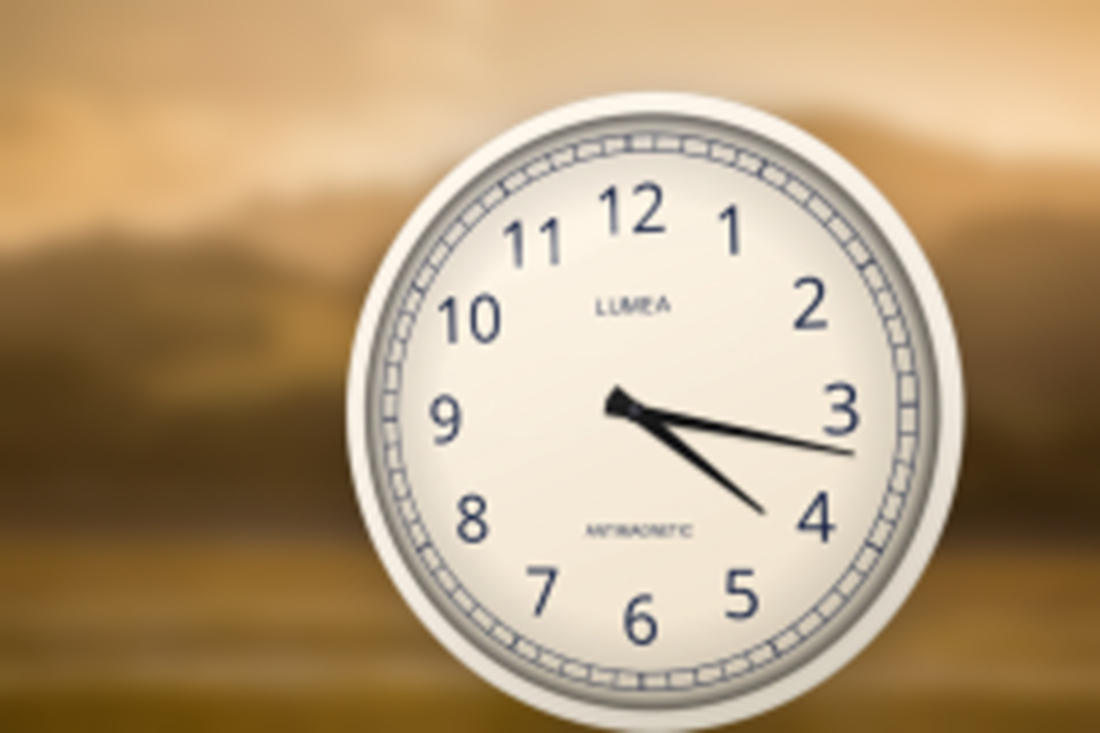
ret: 4:17
